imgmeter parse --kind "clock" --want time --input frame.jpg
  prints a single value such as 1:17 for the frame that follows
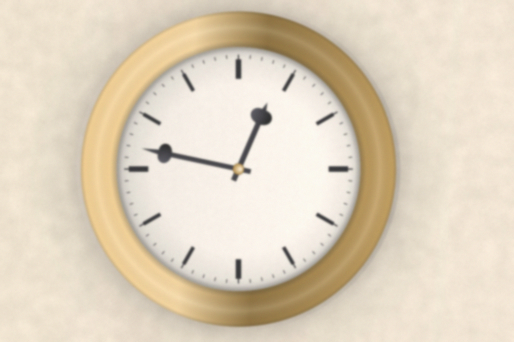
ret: 12:47
